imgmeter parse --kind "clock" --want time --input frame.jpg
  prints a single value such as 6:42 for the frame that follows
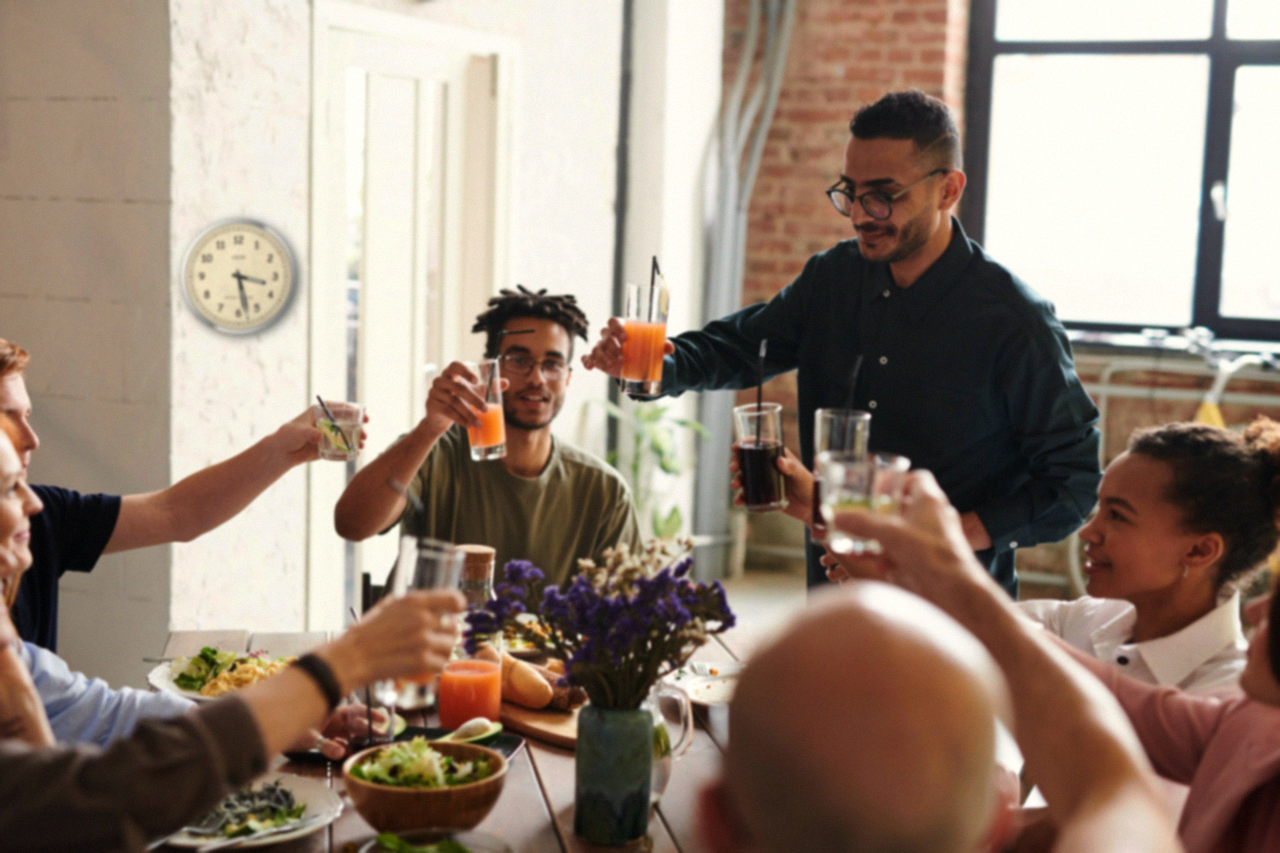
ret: 3:28
